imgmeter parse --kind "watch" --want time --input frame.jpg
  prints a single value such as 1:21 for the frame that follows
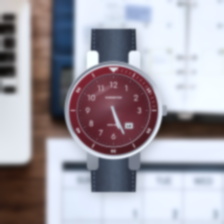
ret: 5:26
